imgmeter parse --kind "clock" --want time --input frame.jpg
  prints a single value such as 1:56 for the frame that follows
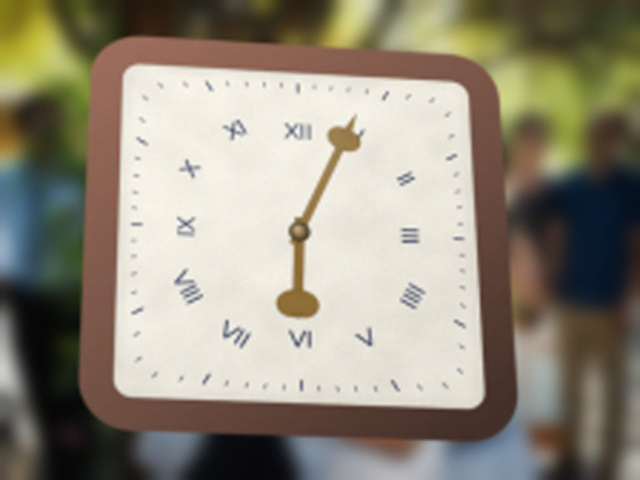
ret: 6:04
